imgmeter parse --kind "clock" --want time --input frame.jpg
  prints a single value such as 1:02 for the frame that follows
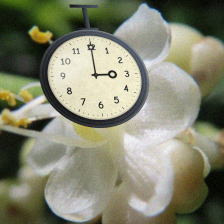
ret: 3:00
